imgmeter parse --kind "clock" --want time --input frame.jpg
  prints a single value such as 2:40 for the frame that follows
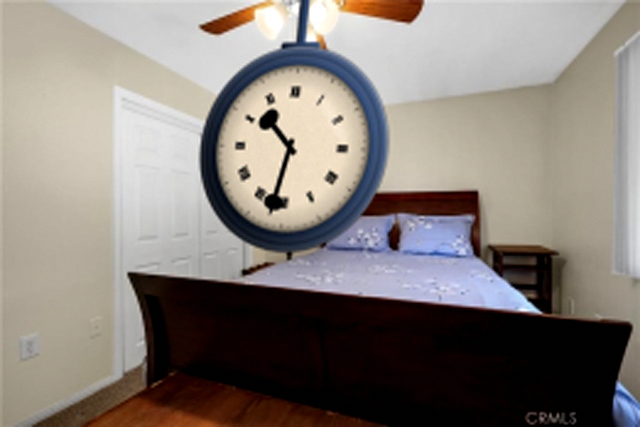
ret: 10:32
